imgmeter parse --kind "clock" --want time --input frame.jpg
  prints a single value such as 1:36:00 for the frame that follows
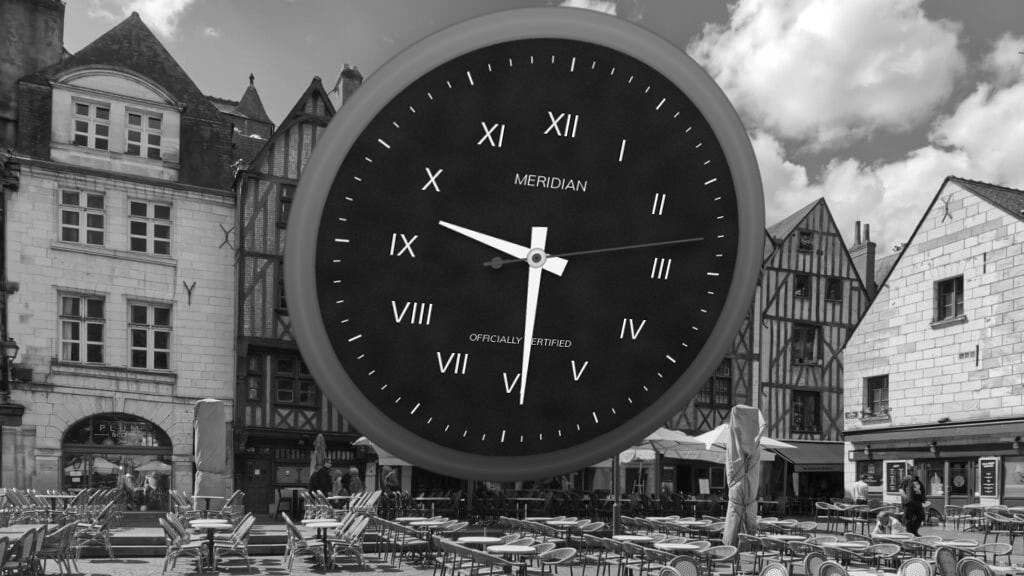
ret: 9:29:13
